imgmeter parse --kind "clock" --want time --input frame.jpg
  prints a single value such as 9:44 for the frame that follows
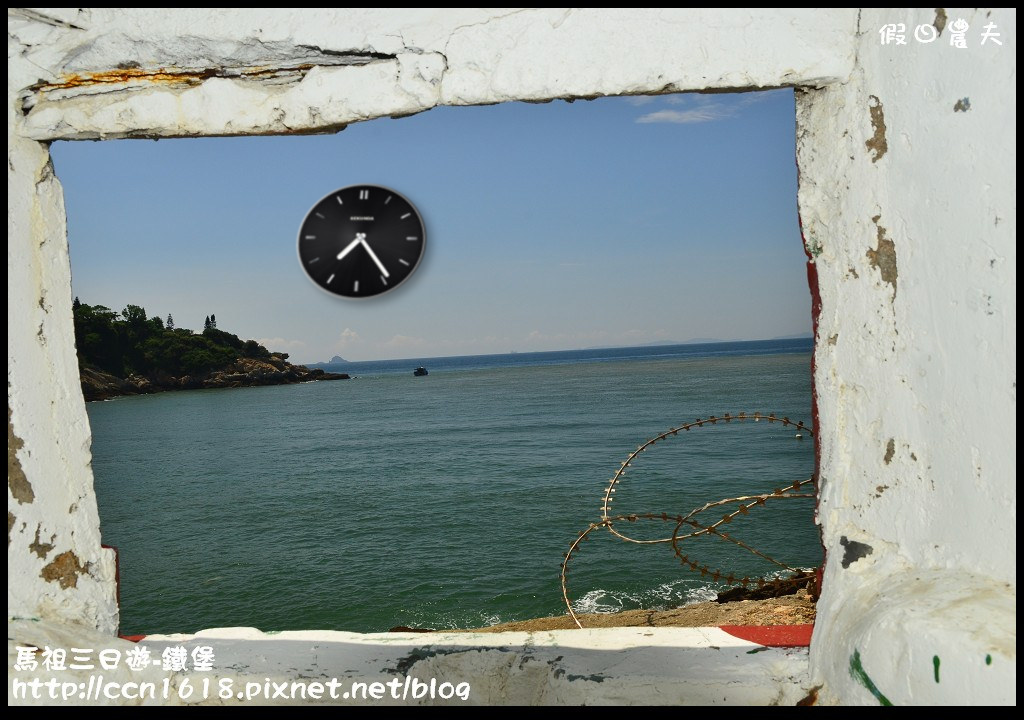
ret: 7:24
